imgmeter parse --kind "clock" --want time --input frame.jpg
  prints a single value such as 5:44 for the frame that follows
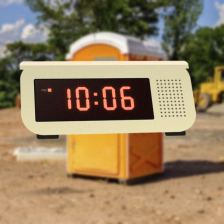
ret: 10:06
